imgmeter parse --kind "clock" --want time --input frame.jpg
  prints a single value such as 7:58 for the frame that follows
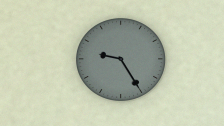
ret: 9:25
